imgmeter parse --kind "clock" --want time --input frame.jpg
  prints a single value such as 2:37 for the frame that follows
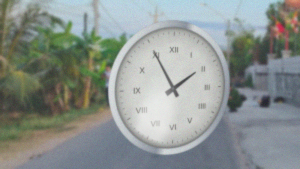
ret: 1:55
